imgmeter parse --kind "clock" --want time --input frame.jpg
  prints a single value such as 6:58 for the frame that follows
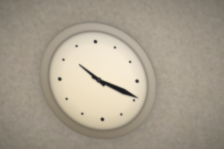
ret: 10:19
